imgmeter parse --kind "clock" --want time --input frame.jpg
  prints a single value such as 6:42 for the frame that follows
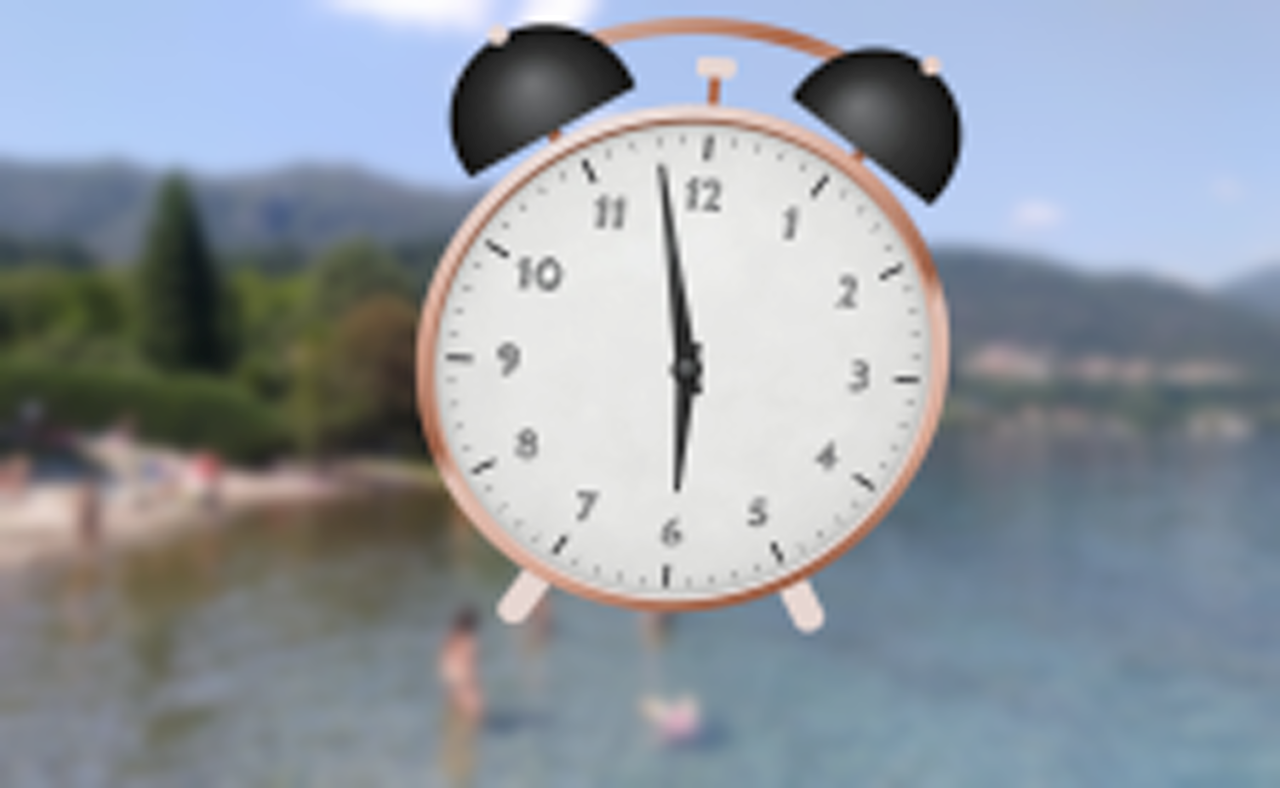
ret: 5:58
